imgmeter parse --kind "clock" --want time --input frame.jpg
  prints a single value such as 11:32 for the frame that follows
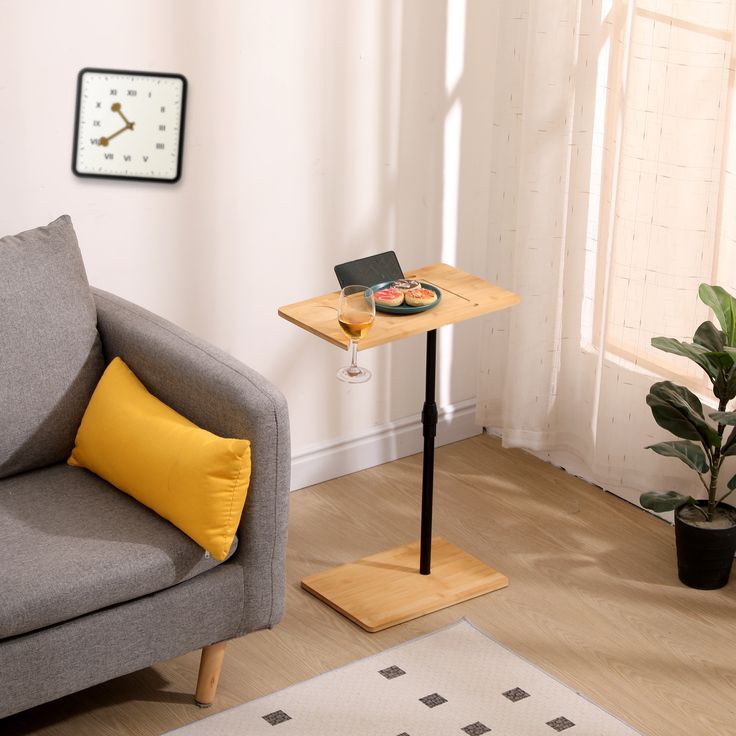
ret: 10:39
